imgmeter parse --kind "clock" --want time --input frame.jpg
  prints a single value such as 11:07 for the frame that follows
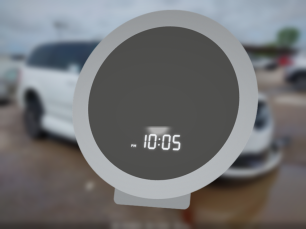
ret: 10:05
